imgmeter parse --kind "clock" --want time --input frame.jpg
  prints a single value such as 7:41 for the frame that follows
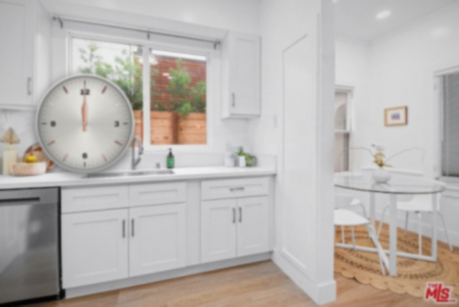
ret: 12:00
